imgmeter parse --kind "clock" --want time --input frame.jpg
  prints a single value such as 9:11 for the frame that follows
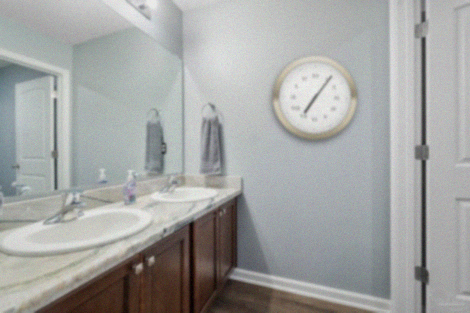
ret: 7:06
